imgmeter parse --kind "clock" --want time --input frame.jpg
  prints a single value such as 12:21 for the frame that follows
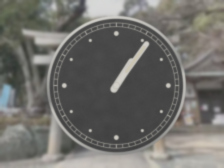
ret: 1:06
